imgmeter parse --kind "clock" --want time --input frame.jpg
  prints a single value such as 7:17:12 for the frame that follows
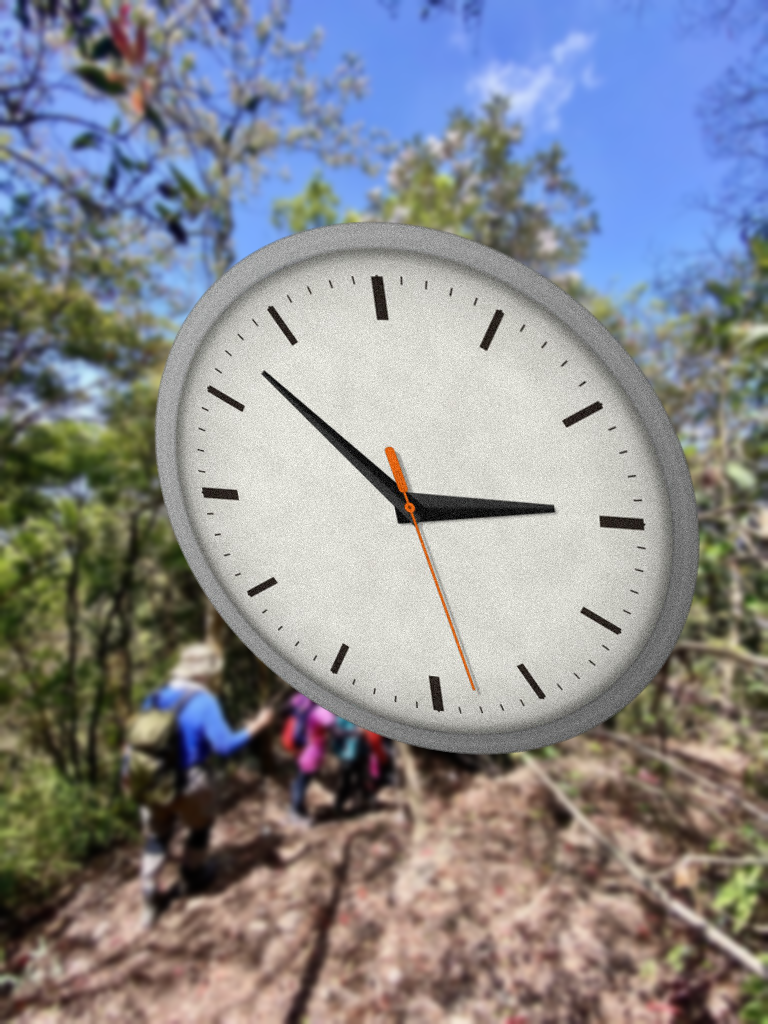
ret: 2:52:28
